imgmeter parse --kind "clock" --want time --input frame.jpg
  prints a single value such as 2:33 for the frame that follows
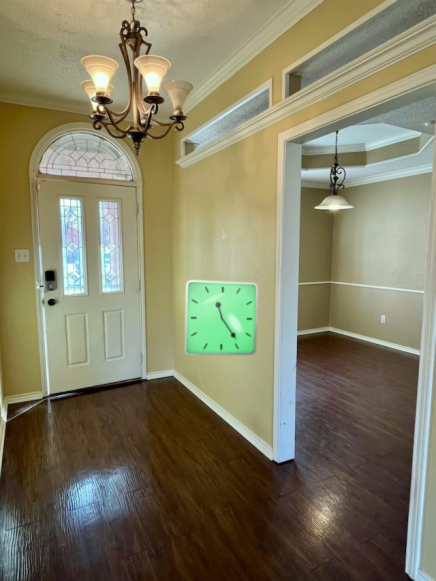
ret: 11:24
